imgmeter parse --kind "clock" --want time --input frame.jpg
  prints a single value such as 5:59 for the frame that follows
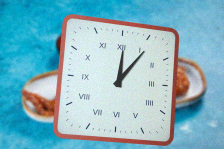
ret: 12:06
